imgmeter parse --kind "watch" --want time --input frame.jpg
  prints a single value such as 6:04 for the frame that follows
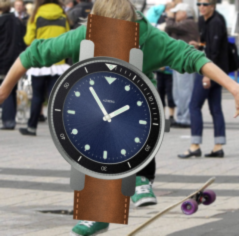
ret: 1:54
